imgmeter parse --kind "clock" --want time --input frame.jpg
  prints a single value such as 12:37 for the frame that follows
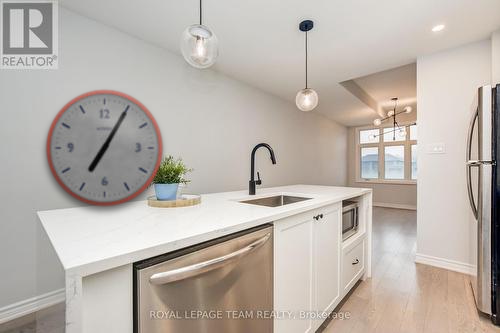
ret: 7:05
